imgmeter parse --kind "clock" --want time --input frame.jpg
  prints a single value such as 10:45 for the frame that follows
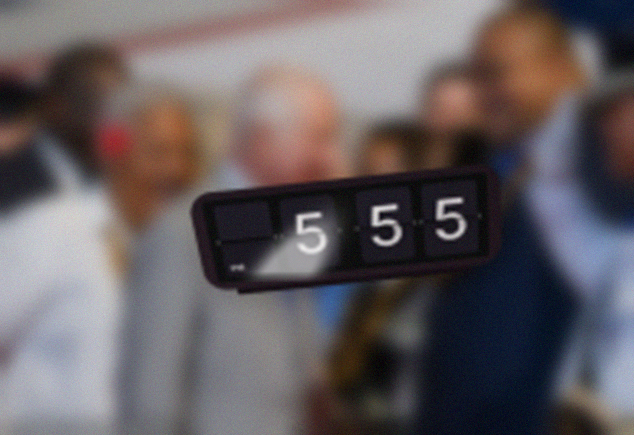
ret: 5:55
